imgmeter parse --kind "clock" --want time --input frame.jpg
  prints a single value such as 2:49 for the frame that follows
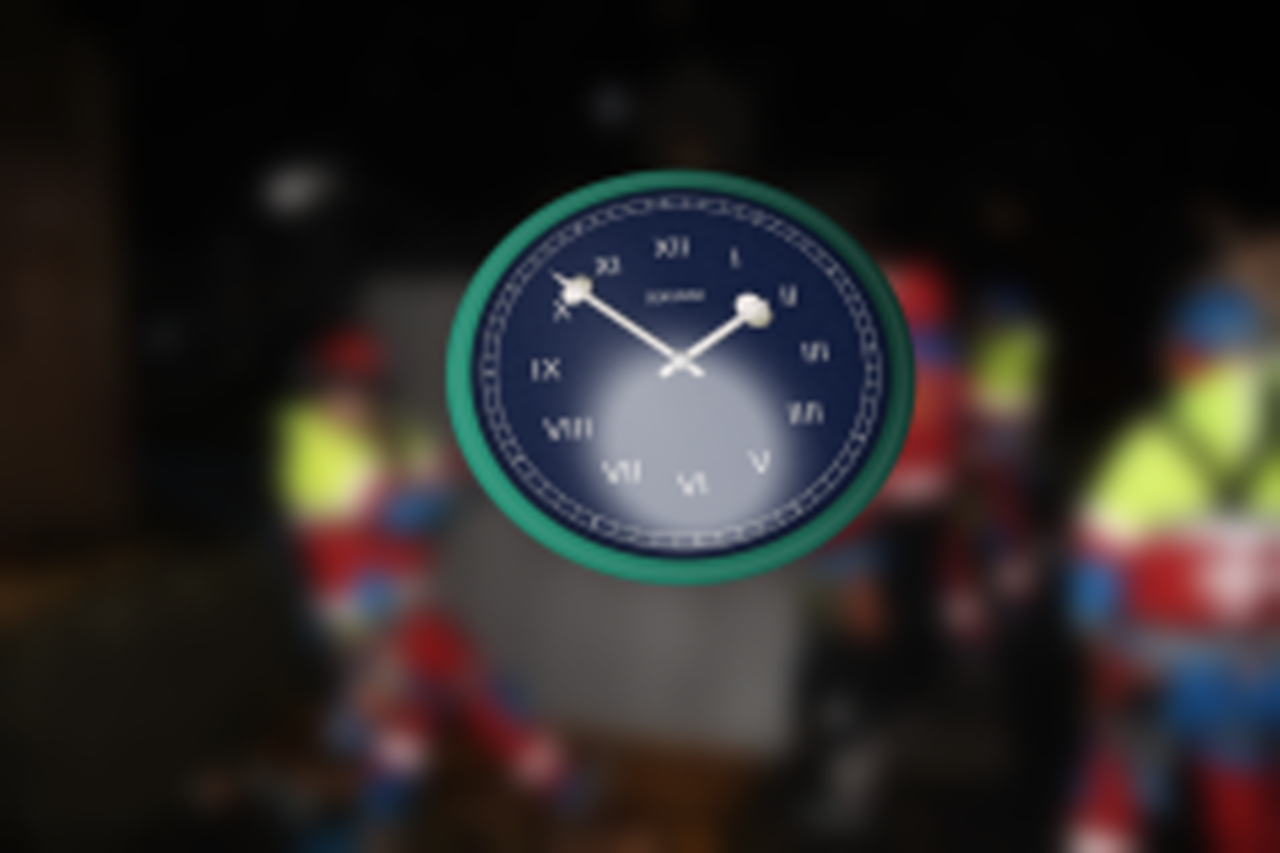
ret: 1:52
